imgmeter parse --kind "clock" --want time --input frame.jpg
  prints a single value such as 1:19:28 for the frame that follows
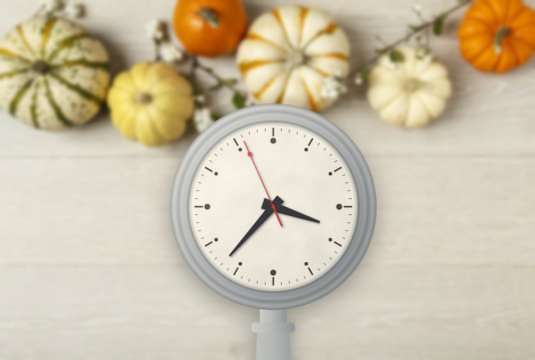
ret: 3:36:56
